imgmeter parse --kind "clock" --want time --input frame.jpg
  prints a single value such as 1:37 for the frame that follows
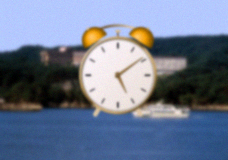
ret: 5:09
